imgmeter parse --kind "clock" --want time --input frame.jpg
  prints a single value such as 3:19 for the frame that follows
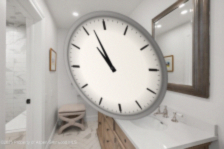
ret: 10:57
